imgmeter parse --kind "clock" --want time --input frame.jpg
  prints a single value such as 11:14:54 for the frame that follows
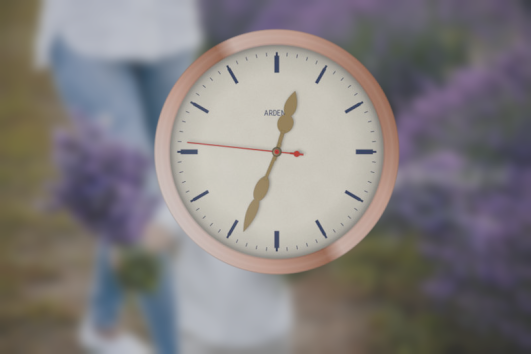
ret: 12:33:46
